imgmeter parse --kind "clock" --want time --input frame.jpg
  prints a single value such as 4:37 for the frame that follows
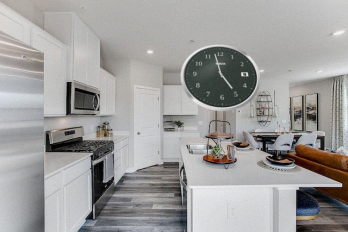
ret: 4:58
